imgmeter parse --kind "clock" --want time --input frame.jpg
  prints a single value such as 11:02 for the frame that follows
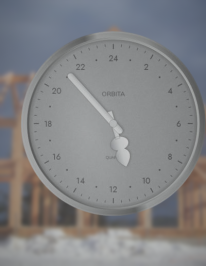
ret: 10:53
